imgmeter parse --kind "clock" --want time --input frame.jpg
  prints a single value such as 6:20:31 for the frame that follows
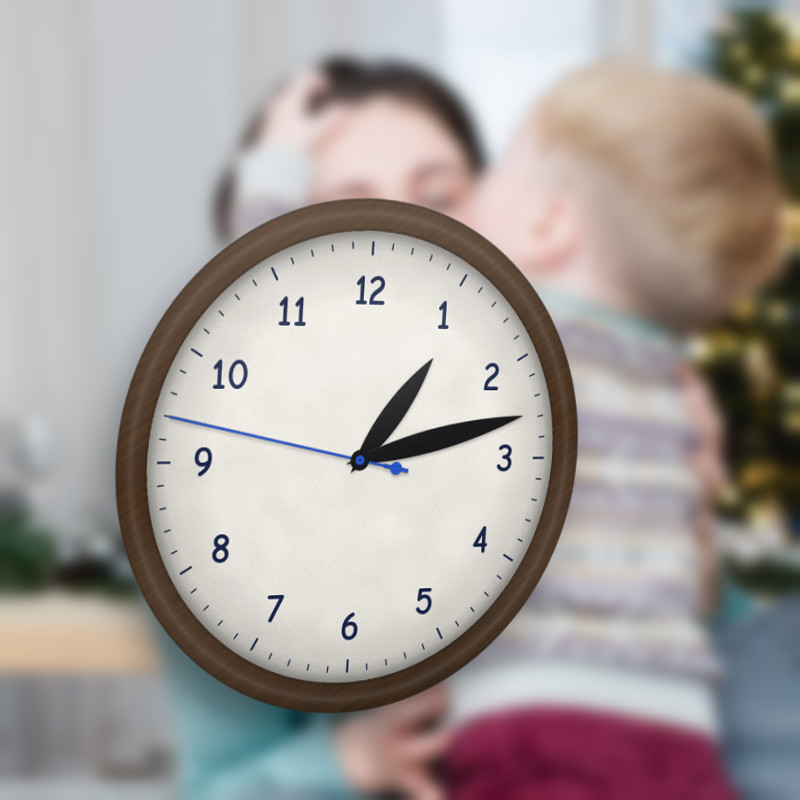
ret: 1:12:47
